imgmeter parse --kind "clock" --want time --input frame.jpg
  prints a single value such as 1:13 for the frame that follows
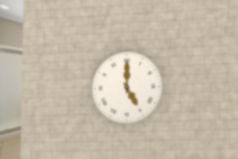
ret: 5:00
